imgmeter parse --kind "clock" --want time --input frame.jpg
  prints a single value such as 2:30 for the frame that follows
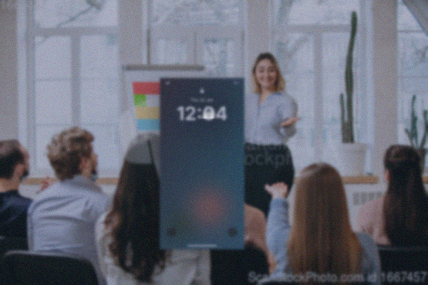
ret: 12:04
